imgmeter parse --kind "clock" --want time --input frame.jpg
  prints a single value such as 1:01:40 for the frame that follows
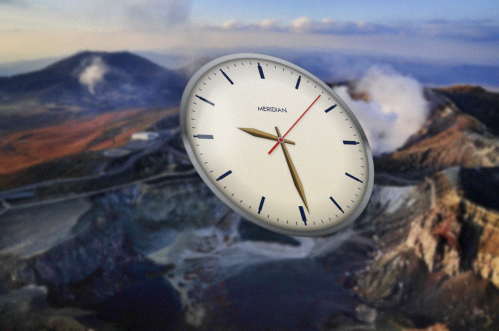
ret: 9:29:08
